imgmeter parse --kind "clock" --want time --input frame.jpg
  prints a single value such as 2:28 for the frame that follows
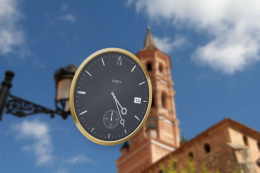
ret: 4:25
